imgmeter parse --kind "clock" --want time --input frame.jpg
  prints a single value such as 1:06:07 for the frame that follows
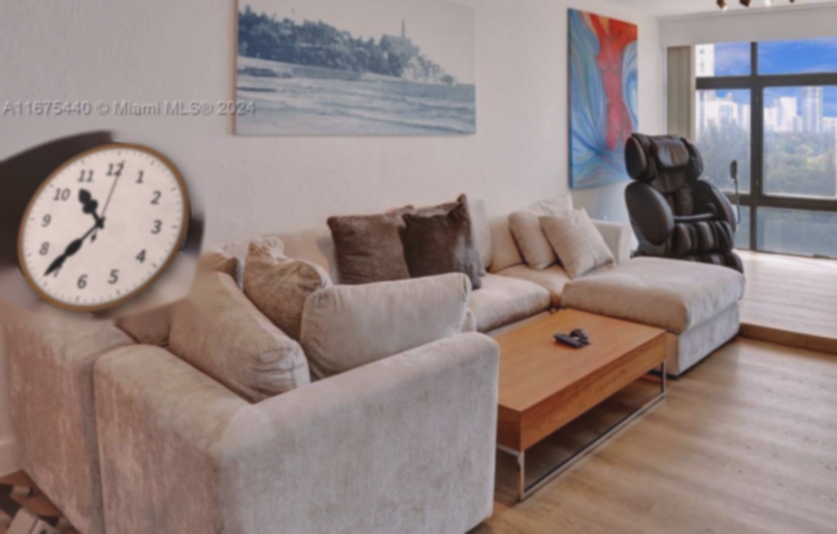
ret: 10:36:01
